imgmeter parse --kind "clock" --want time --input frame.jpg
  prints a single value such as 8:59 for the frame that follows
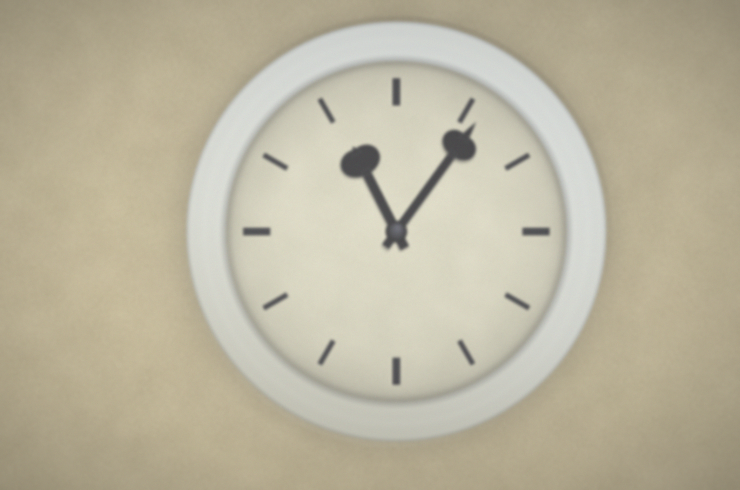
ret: 11:06
